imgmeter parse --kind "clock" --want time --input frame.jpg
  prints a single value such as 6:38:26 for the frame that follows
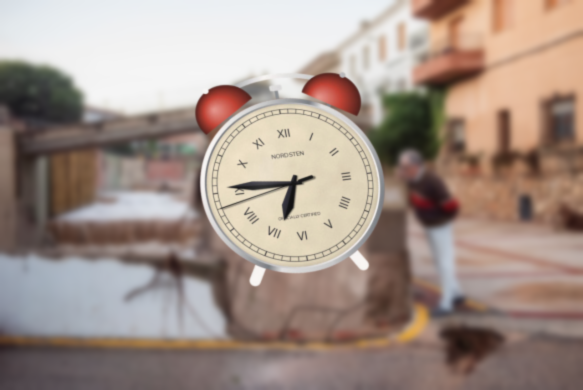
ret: 6:45:43
